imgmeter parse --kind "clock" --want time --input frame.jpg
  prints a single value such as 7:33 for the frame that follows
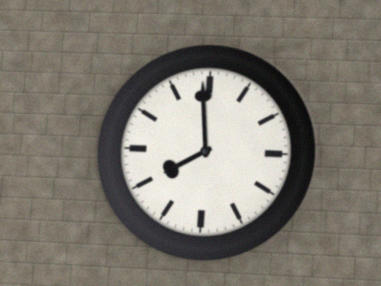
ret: 7:59
